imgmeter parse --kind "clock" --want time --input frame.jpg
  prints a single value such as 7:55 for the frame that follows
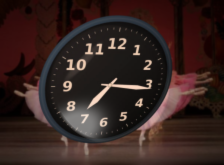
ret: 7:16
